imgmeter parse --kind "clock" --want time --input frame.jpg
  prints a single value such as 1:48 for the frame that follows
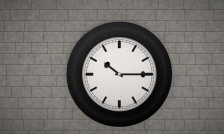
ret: 10:15
